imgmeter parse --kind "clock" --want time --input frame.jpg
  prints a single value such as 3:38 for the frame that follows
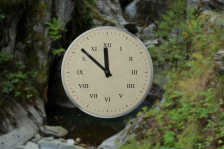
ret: 11:52
